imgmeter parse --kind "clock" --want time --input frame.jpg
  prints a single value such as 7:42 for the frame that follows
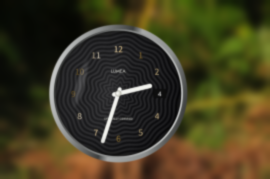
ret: 2:33
